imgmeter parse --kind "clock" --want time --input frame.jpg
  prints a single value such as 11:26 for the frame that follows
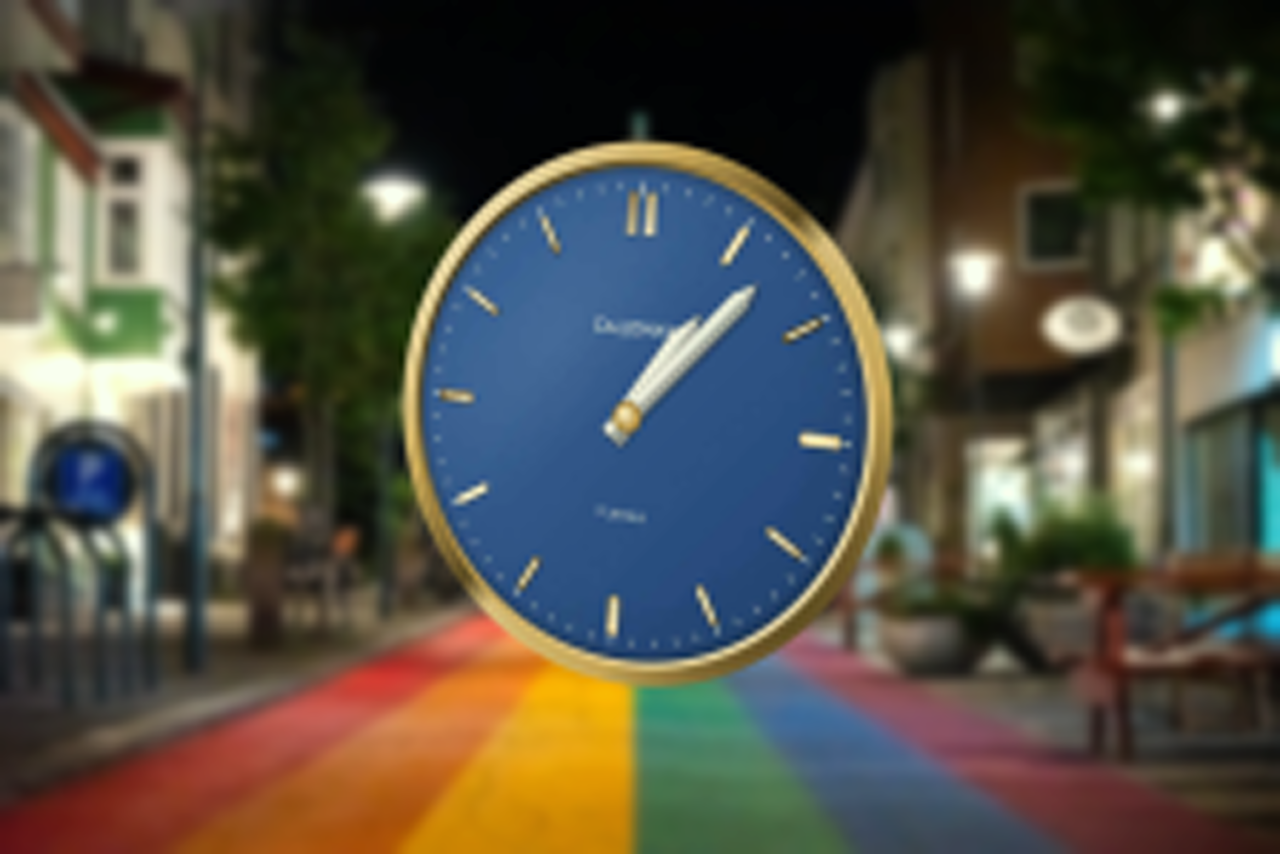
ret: 1:07
